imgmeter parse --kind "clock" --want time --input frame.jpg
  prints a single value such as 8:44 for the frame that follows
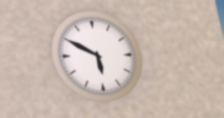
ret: 5:50
